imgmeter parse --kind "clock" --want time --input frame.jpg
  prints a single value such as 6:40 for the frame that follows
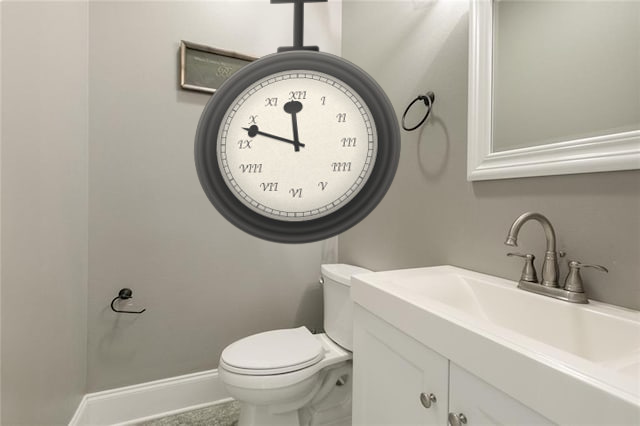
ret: 11:48
